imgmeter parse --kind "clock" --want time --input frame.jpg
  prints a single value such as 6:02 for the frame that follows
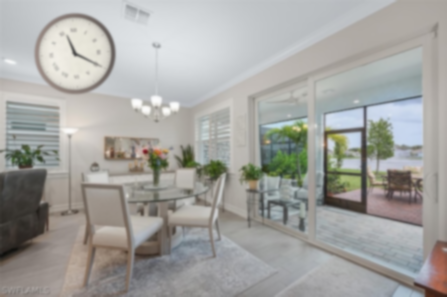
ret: 11:20
